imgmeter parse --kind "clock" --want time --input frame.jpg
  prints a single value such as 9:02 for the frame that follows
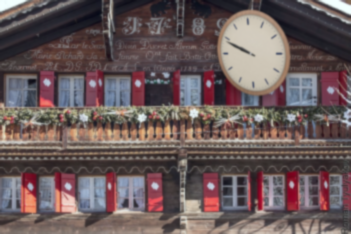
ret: 9:49
